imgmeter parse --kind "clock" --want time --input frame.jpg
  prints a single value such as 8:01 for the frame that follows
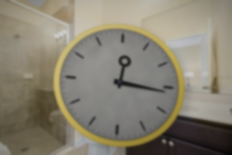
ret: 12:16
